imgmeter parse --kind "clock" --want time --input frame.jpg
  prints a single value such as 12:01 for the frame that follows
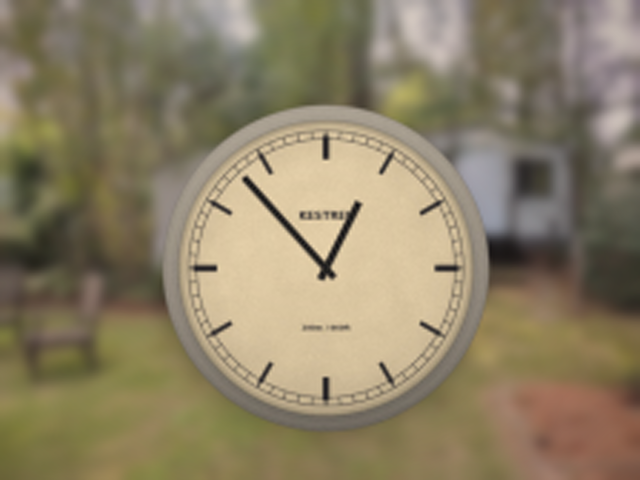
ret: 12:53
